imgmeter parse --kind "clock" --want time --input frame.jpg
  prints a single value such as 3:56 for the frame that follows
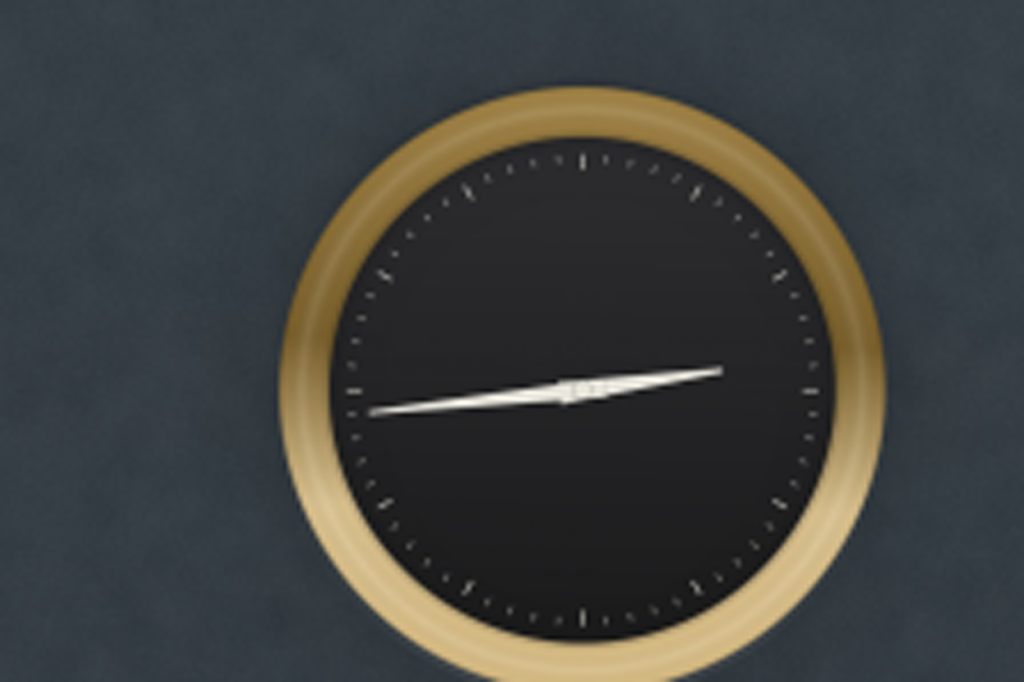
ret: 2:44
